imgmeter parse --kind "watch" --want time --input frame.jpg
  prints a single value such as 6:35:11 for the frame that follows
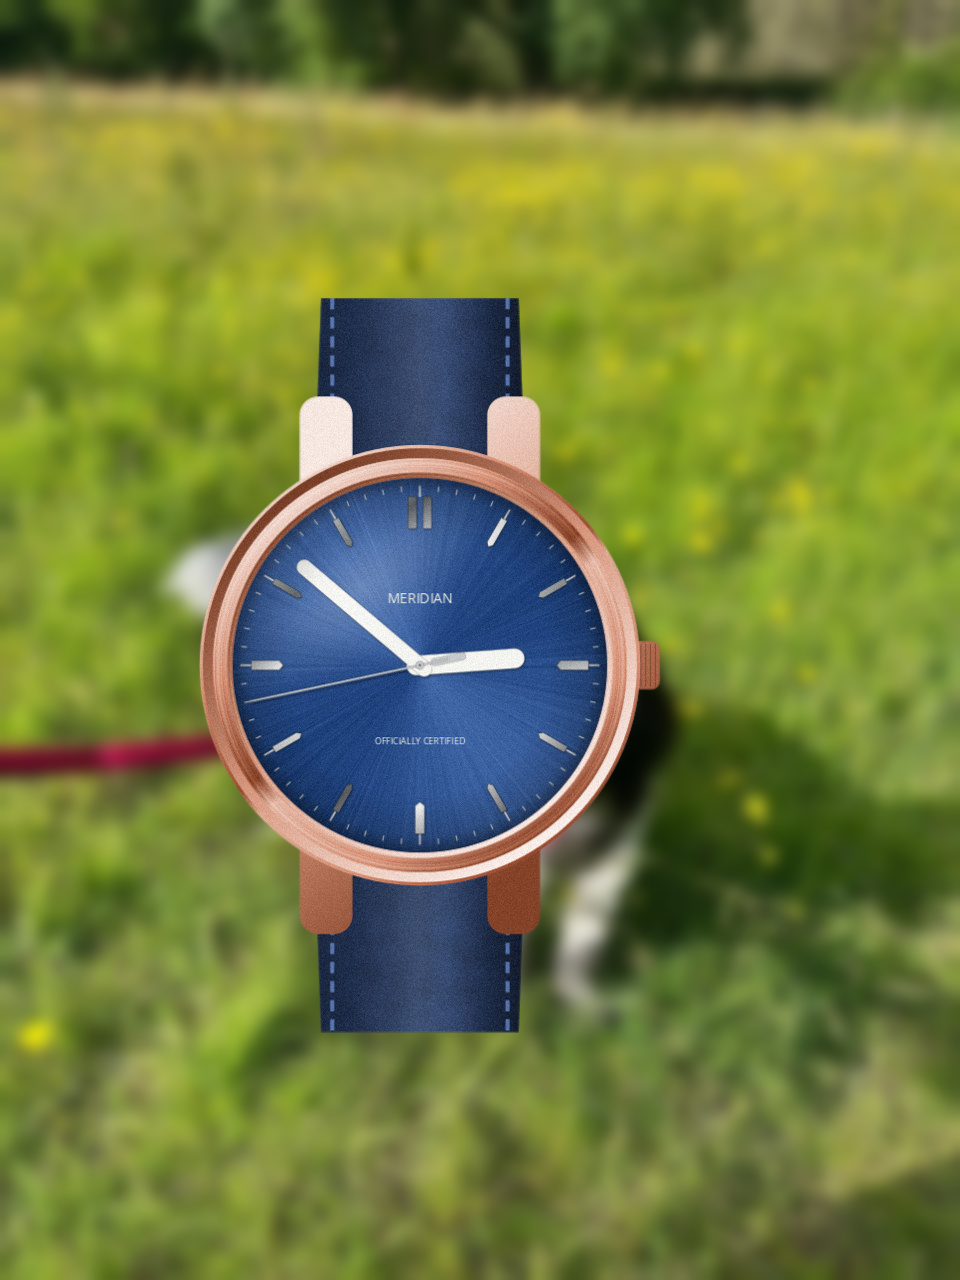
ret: 2:51:43
